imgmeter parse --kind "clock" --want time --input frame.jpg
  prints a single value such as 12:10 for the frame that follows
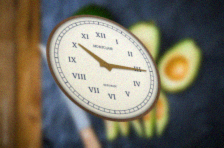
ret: 10:15
